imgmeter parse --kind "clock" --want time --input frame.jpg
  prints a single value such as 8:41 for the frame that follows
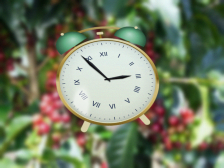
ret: 2:54
